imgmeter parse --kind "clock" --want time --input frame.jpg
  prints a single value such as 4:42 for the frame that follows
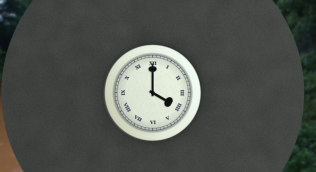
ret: 4:00
